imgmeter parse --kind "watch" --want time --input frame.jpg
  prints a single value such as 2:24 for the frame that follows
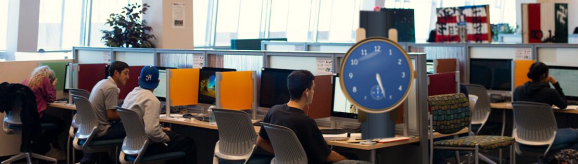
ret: 5:27
